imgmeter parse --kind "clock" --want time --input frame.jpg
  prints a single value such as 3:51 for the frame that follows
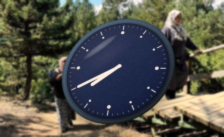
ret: 7:40
